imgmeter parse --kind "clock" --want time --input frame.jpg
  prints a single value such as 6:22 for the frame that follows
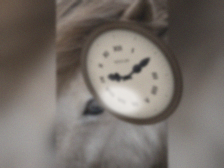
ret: 9:10
